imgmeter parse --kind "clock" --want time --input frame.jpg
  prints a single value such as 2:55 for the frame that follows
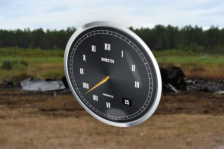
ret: 7:38
